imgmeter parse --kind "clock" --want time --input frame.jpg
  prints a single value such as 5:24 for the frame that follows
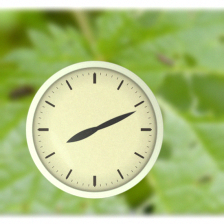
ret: 8:11
